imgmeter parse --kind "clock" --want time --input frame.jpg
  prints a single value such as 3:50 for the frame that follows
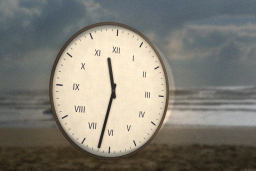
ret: 11:32
